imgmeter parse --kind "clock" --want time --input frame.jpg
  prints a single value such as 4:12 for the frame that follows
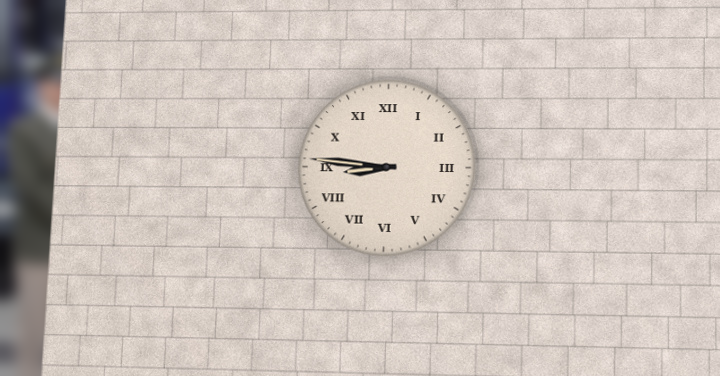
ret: 8:46
